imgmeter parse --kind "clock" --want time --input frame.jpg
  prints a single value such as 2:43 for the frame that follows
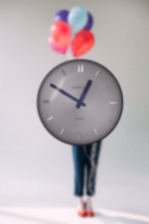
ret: 12:50
